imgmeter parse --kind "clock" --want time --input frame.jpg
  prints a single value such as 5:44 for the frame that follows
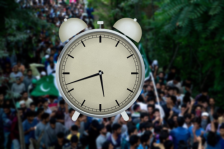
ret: 5:42
